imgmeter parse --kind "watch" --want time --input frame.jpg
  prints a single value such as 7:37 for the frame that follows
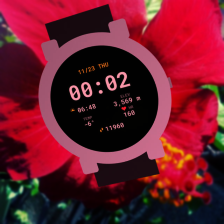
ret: 0:02
